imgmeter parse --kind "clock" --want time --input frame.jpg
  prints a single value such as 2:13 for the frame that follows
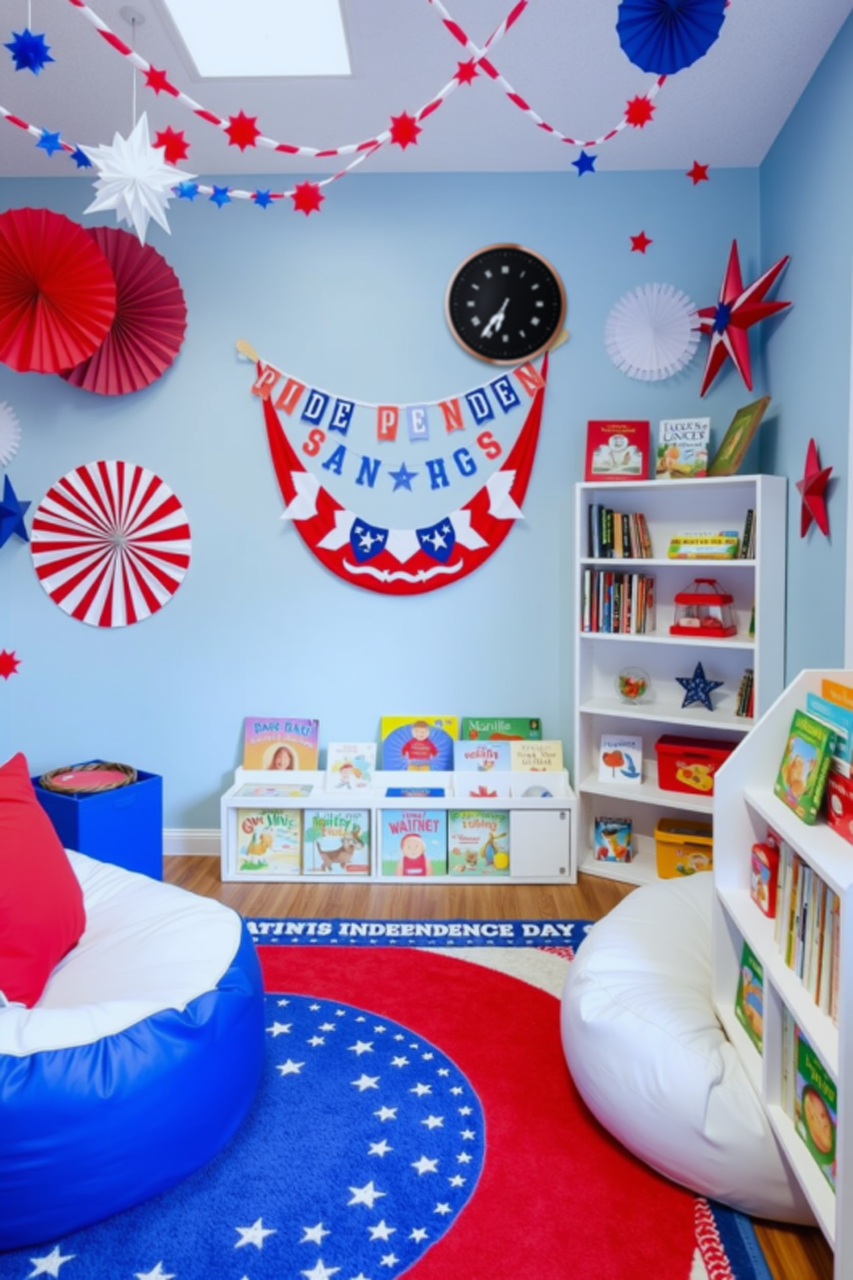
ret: 6:36
